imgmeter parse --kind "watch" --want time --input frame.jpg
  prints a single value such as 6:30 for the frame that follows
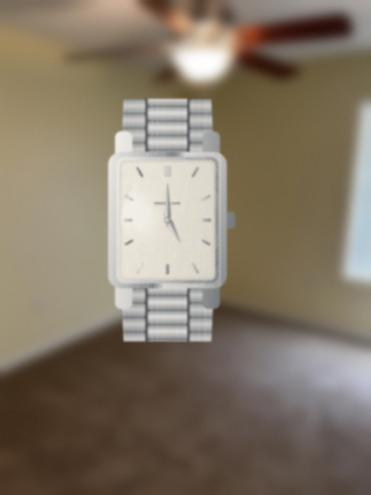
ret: 5:00
